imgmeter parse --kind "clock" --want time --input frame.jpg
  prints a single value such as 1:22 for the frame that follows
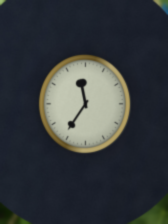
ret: 11:36
